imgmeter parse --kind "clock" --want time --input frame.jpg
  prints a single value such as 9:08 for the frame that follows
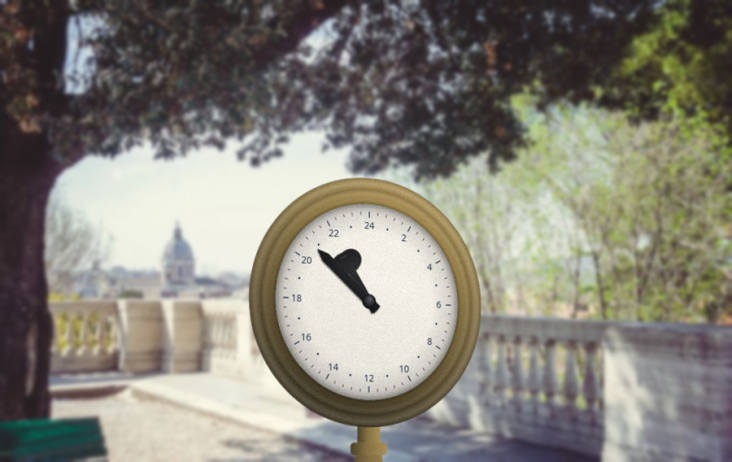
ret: 21:52
